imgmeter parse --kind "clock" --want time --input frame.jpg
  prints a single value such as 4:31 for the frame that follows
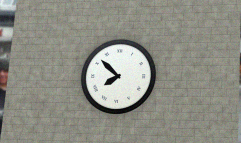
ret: 7:52
